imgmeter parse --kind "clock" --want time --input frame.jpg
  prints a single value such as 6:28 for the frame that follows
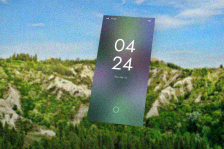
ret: 4:24
